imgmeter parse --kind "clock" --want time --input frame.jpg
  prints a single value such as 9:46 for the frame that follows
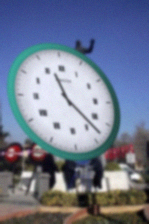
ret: 11:23
